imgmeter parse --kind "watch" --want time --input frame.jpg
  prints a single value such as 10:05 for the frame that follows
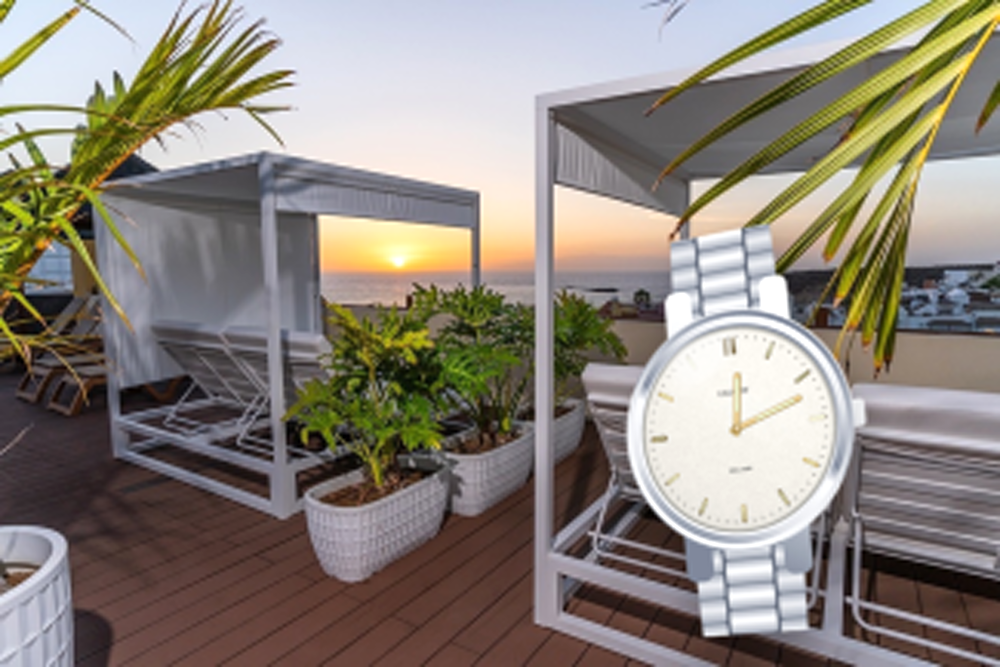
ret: 12:12
